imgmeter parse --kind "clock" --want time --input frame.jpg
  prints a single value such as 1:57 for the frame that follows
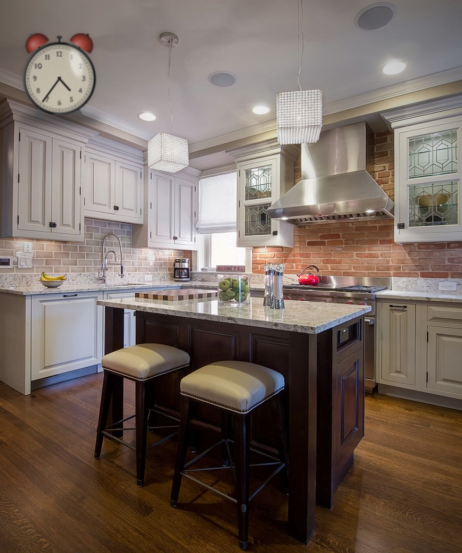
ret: 4:36
